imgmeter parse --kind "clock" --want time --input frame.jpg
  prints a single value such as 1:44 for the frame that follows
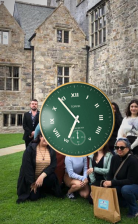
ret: 6:54
